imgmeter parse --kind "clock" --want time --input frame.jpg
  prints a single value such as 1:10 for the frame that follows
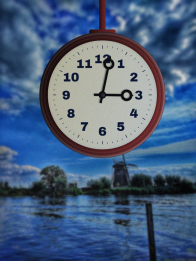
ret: 3:02
